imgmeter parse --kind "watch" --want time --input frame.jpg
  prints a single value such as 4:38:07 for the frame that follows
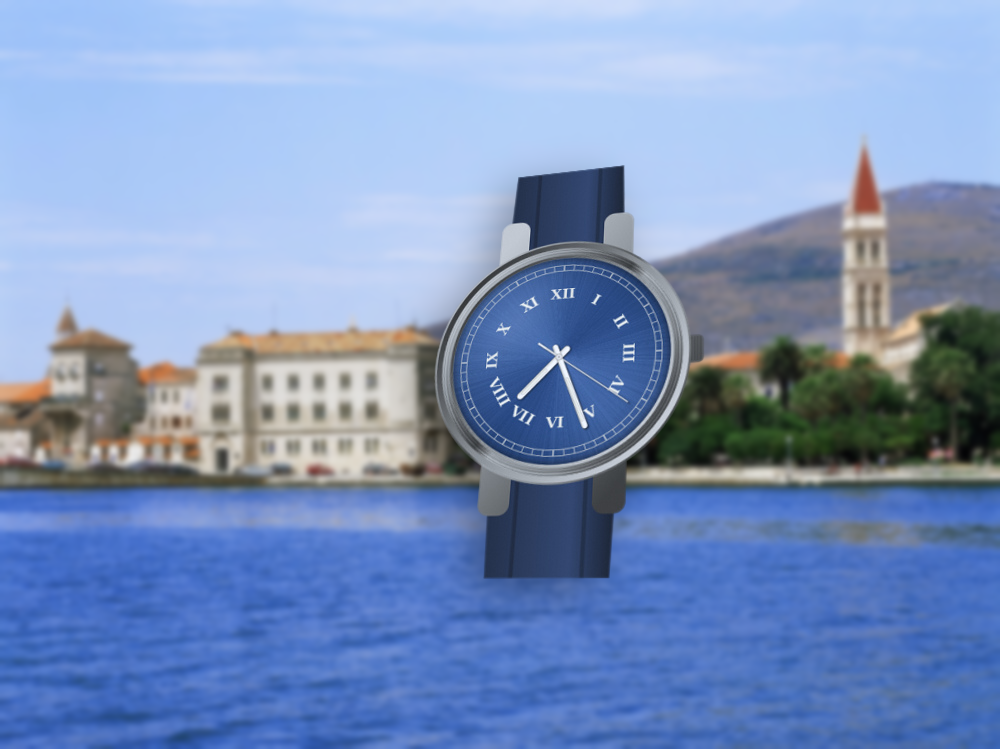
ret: 7:26:21
